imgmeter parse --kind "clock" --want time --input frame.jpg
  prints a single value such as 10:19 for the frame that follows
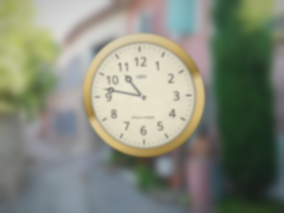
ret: 10:47
